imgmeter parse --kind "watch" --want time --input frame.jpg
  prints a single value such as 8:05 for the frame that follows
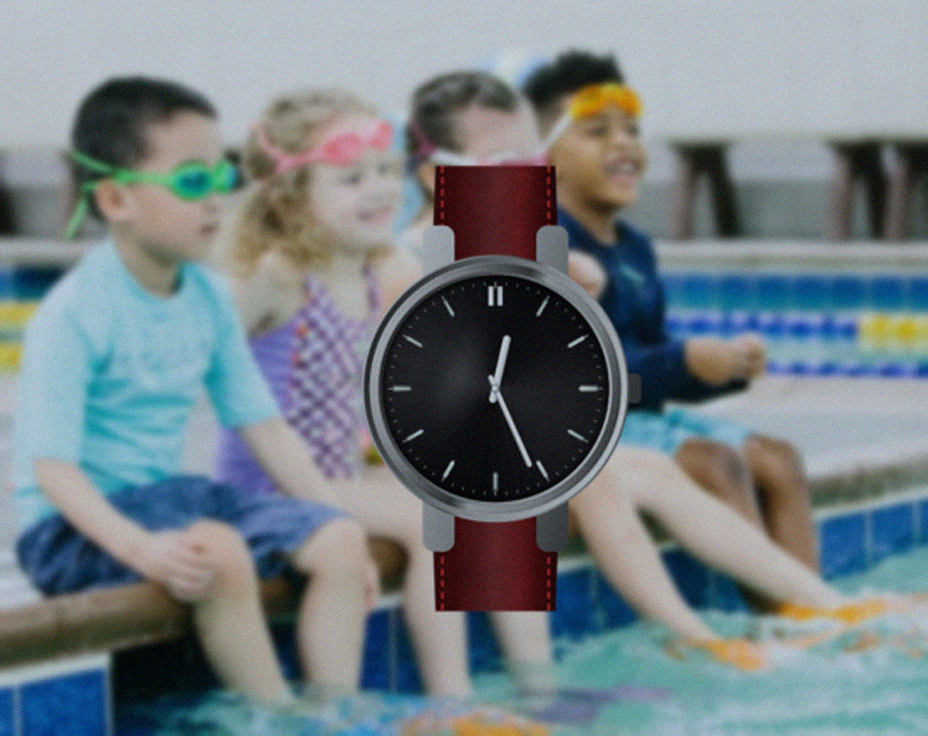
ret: 12:26
